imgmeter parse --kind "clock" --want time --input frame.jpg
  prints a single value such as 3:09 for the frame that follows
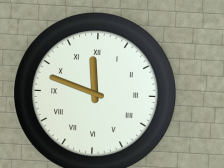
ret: 11:48
